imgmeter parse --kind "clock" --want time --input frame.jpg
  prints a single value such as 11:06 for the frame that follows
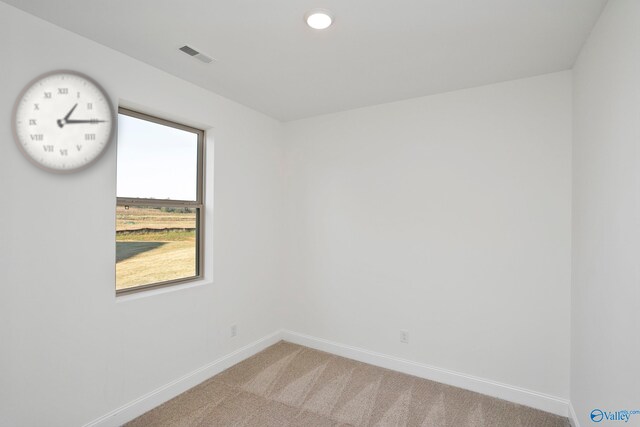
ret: 1:15
